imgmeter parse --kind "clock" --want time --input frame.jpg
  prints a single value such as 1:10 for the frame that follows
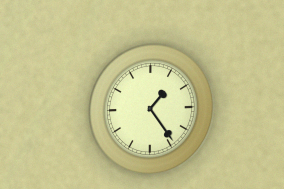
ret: 1:24
